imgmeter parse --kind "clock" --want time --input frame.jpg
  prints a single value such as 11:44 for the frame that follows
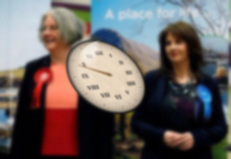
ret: 9:49
